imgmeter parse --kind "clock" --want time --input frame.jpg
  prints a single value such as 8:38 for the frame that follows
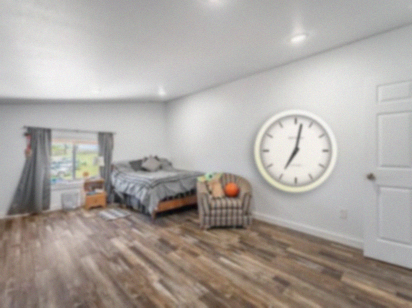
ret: 7:02
